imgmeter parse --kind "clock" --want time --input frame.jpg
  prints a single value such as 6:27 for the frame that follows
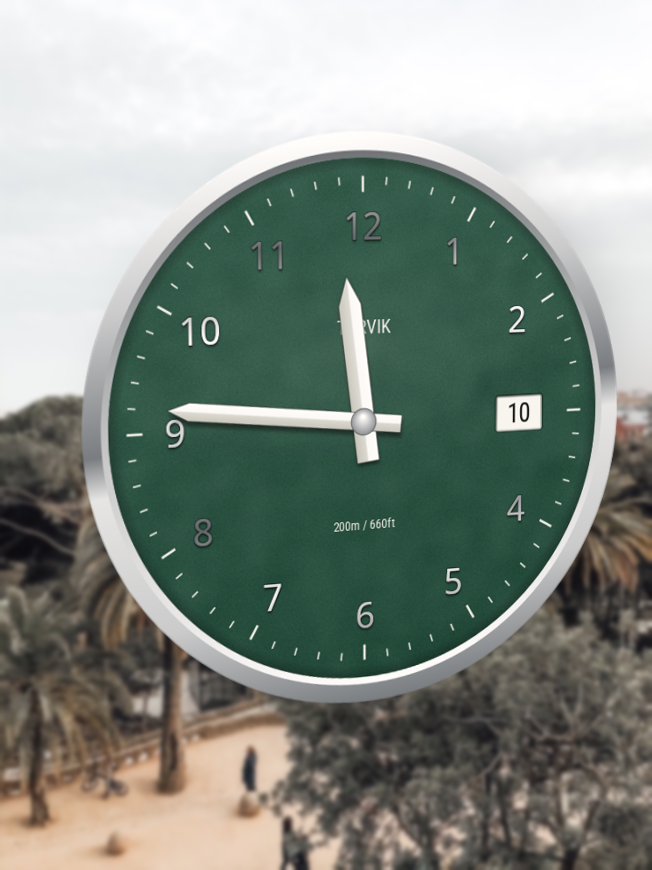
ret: 11:46
